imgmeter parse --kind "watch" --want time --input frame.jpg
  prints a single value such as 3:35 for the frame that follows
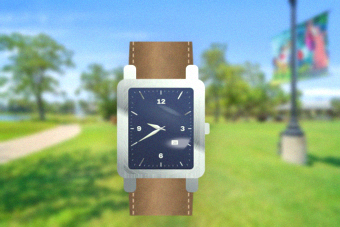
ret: 9:40
